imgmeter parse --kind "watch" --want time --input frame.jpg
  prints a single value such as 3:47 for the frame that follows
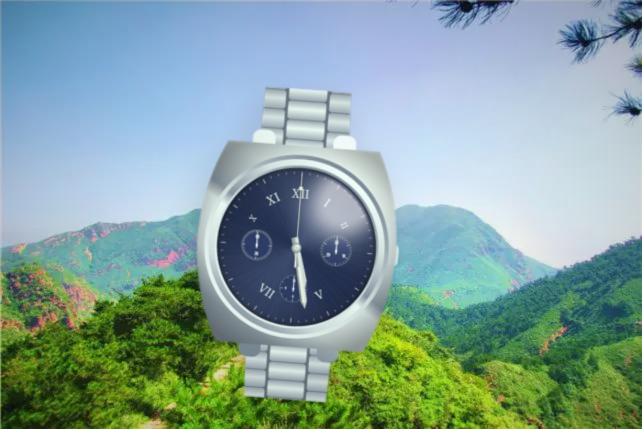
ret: 5:28
